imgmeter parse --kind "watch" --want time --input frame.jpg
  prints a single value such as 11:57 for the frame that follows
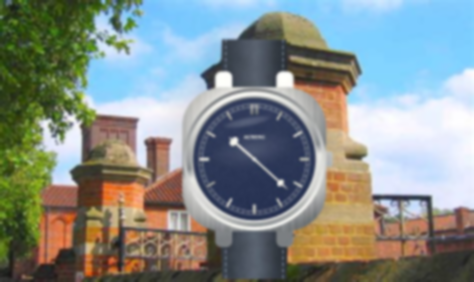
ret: 10:22
